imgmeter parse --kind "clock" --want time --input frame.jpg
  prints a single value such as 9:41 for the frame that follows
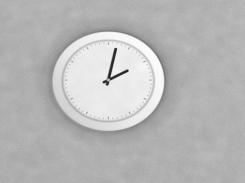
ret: 2:02
